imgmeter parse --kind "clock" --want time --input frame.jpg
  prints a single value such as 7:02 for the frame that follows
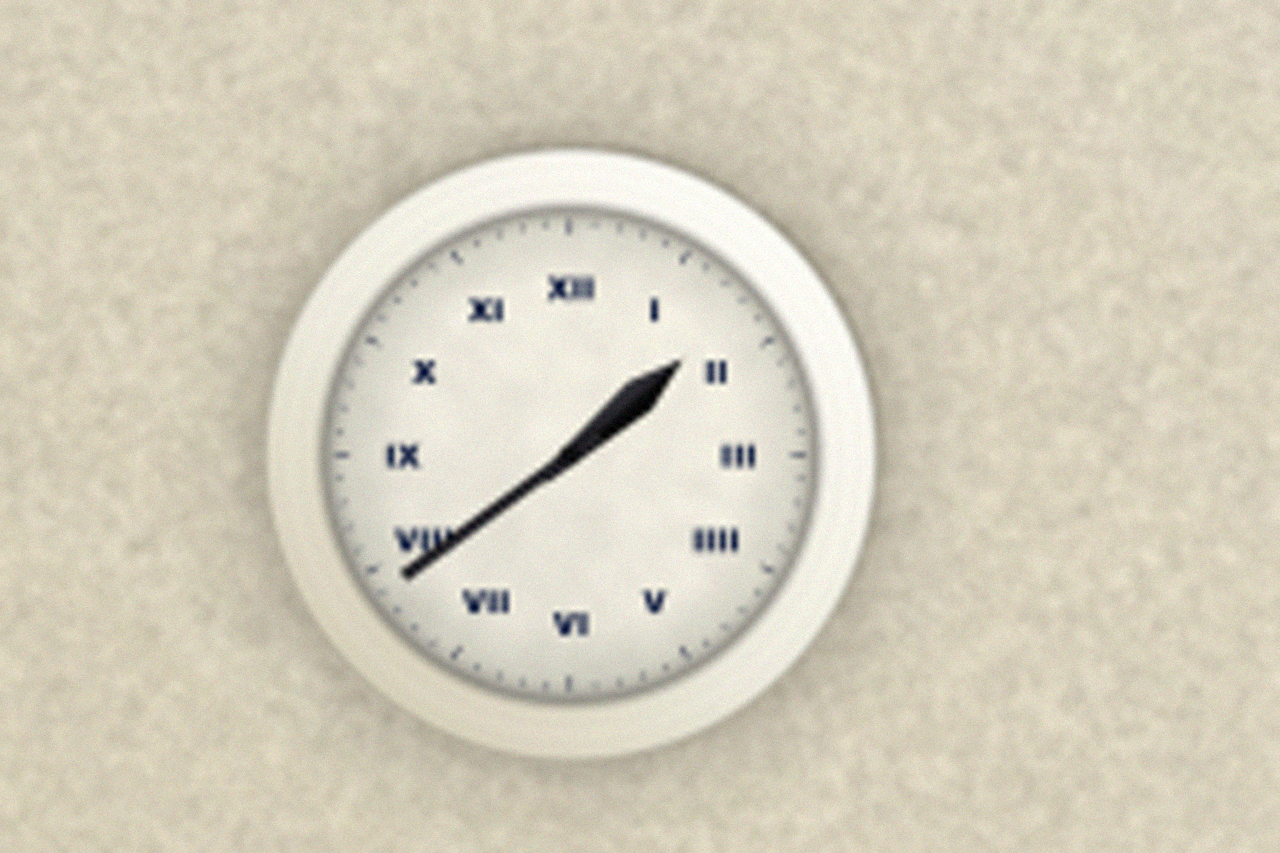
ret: 1:39
